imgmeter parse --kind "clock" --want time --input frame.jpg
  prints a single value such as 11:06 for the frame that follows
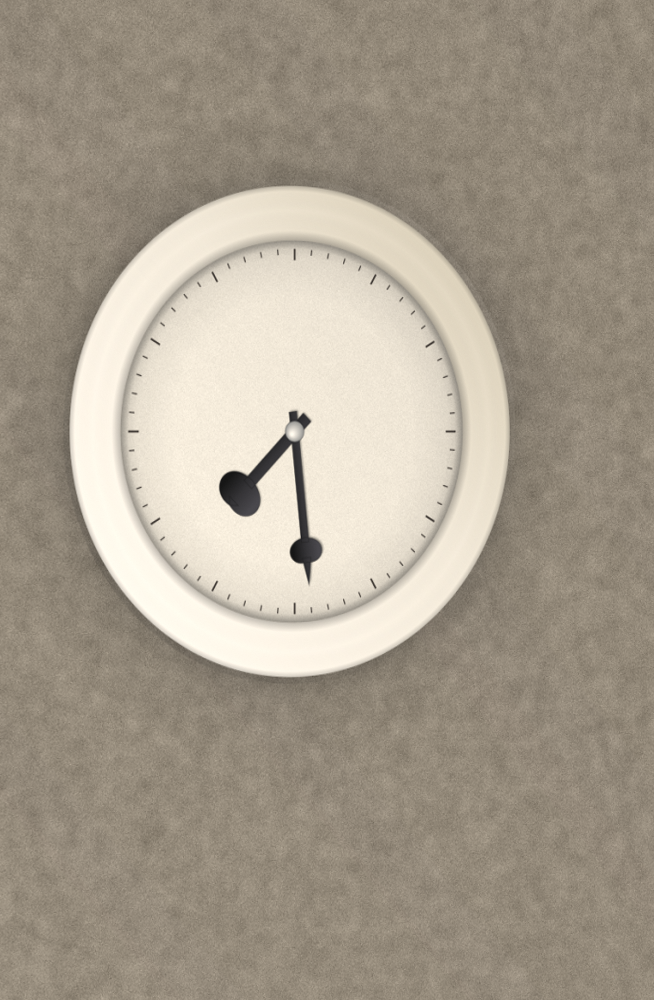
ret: 7:29
